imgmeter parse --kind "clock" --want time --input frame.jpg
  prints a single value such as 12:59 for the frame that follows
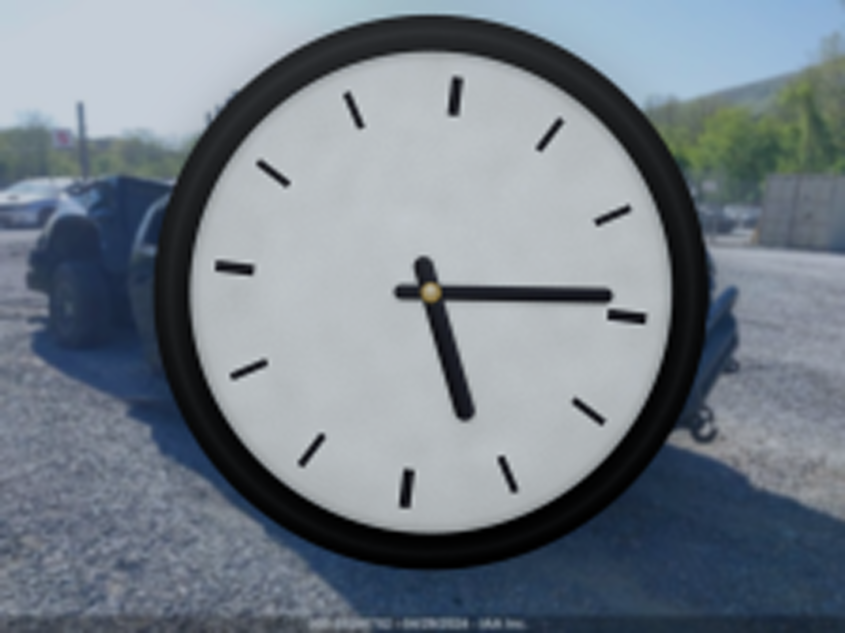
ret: 5:14
